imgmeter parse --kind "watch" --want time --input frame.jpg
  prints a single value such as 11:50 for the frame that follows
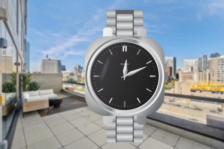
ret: 12:11
